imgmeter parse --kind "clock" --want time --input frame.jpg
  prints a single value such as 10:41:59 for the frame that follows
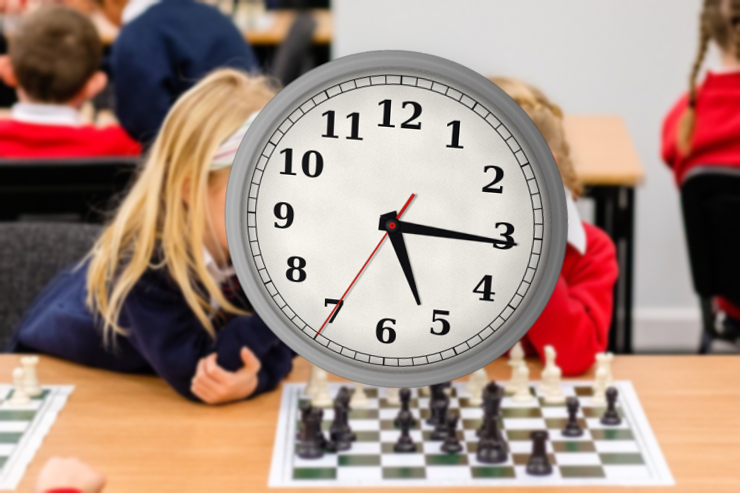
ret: 5:15:35
